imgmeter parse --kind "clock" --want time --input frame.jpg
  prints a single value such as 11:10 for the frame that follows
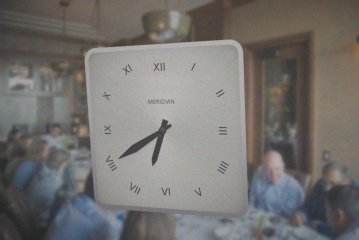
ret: 6:40
